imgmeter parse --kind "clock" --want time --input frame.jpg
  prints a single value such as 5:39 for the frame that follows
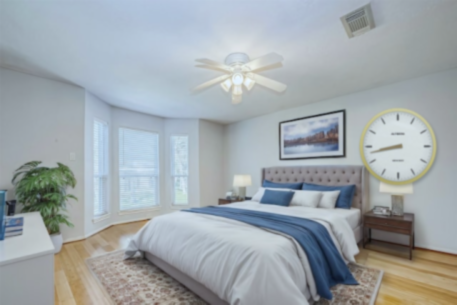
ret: 8:43
